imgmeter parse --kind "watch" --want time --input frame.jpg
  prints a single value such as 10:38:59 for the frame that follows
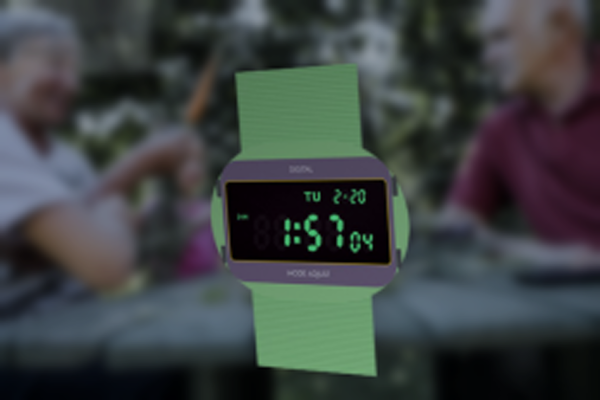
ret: 1:57:04
